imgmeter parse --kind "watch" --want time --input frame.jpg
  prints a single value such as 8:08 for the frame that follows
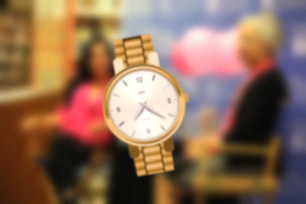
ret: 7:22
